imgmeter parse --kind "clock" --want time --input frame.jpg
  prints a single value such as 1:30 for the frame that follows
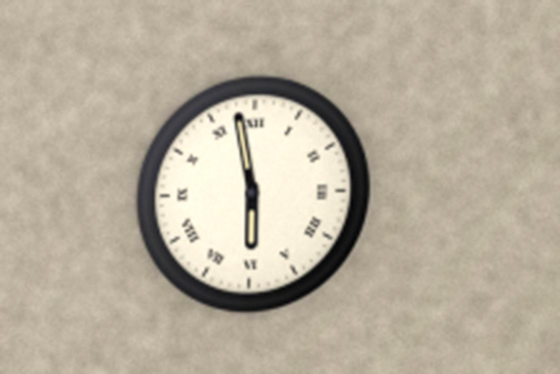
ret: 5:58
